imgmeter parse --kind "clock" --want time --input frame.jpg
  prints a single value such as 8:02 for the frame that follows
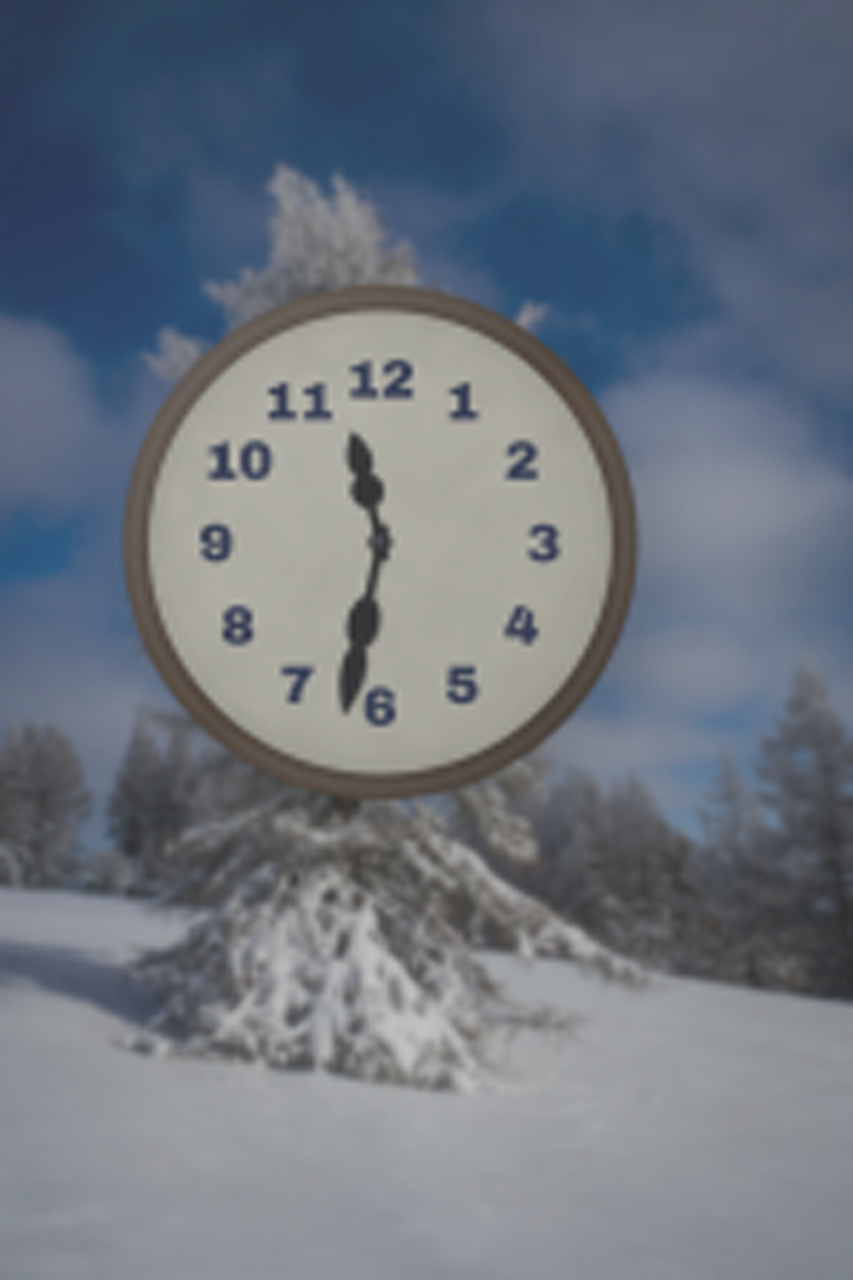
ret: 11:32
